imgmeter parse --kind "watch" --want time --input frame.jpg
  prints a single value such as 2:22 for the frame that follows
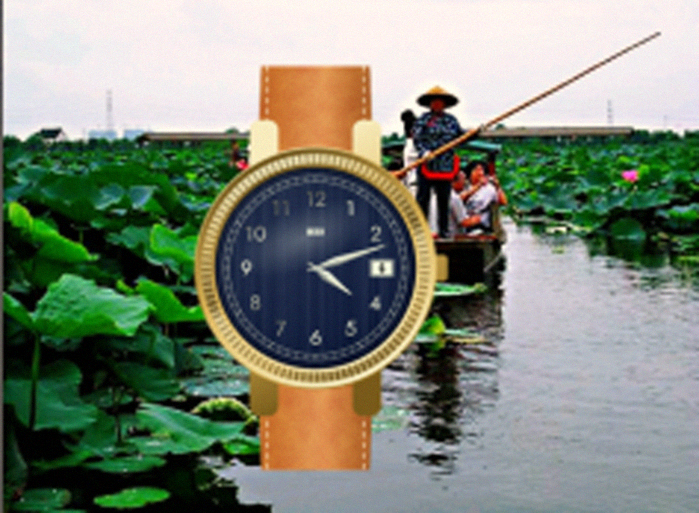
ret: 4:12
